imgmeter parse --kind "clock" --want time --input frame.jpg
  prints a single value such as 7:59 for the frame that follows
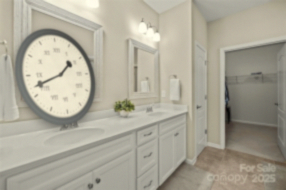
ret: 1:42
